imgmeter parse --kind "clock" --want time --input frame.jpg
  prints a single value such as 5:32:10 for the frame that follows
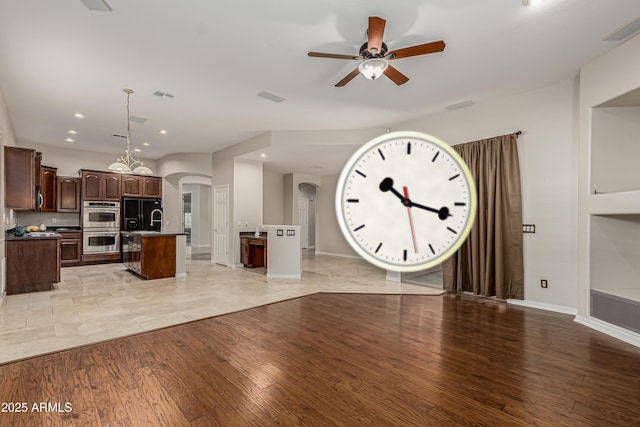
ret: 10:17:28
